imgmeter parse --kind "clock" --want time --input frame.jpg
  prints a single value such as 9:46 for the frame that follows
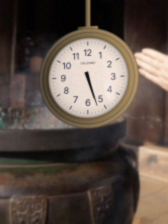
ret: 5:27
